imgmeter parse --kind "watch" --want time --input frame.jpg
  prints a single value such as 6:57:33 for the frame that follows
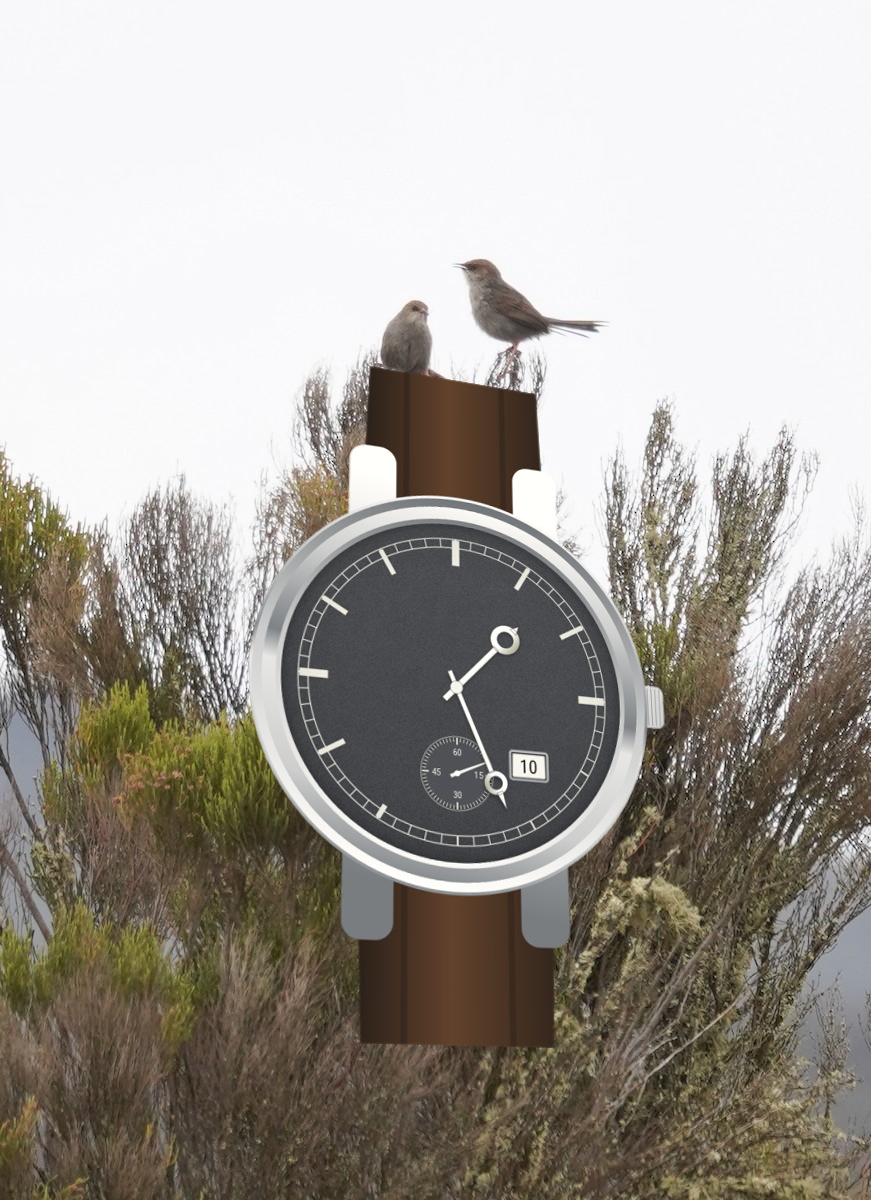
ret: 1:26:11
